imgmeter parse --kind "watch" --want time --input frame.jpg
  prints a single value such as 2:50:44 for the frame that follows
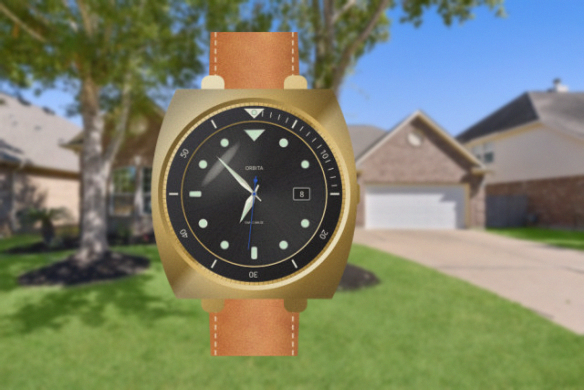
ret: 6:52:31
